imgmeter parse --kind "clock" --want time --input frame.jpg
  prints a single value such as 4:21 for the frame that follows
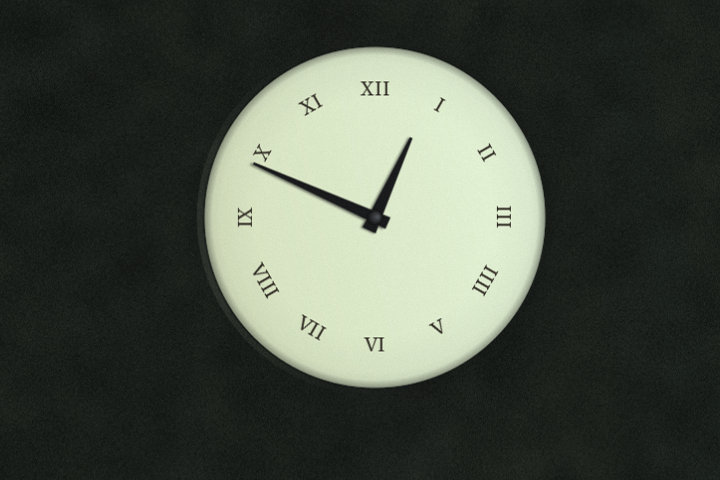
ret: 12:49
